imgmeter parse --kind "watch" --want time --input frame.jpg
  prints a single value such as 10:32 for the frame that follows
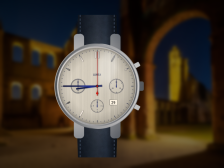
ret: 8:45
